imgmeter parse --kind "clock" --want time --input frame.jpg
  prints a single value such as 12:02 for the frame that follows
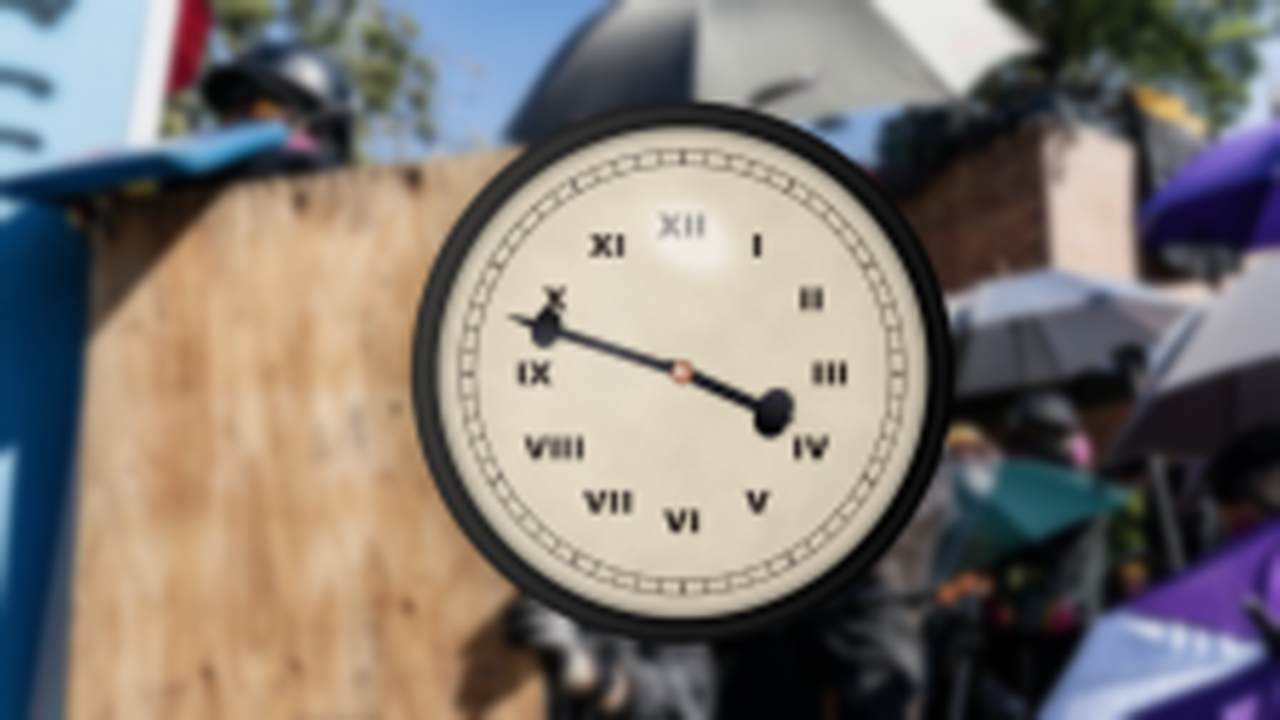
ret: 3:48
